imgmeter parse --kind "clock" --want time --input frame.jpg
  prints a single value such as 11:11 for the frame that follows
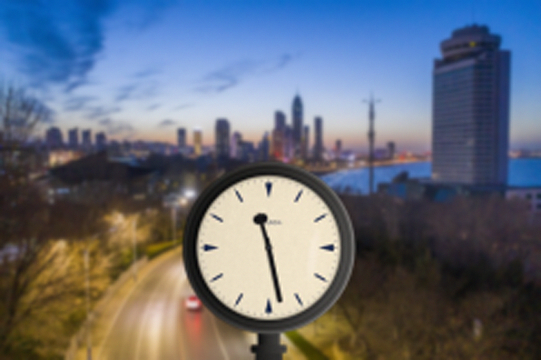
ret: 11:28
